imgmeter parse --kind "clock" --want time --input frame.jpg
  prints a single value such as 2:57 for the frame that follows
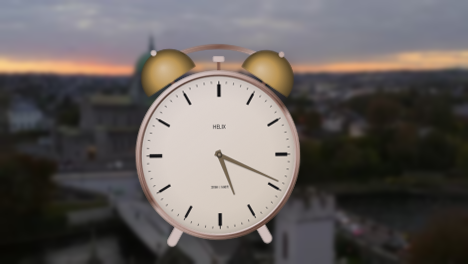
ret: 5:19
